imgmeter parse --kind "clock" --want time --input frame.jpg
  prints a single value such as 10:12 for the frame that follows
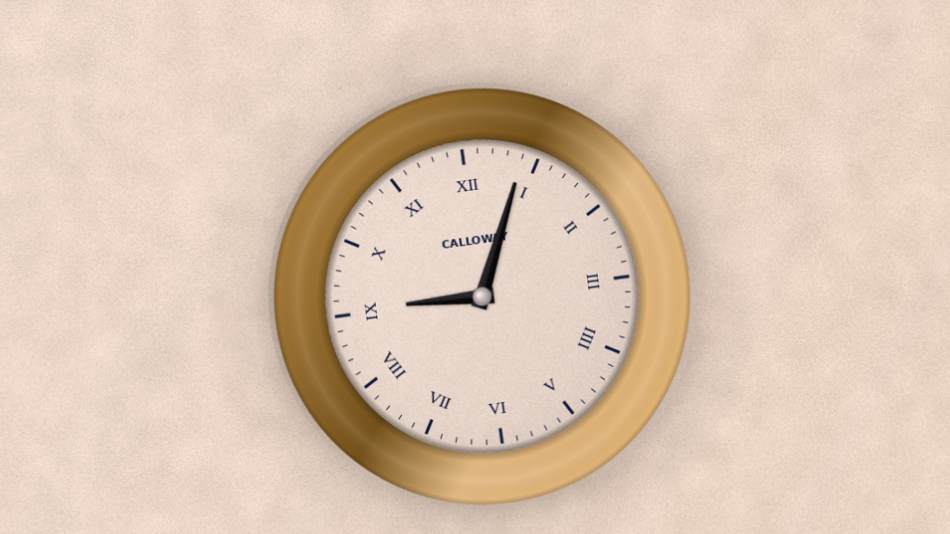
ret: 9:04
